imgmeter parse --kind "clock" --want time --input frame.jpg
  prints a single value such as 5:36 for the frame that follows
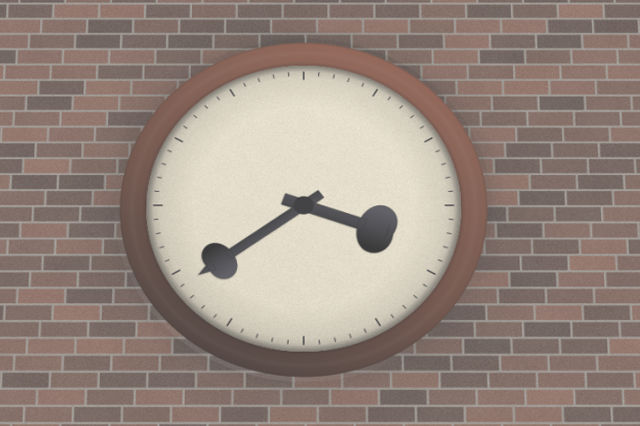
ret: 3:39
